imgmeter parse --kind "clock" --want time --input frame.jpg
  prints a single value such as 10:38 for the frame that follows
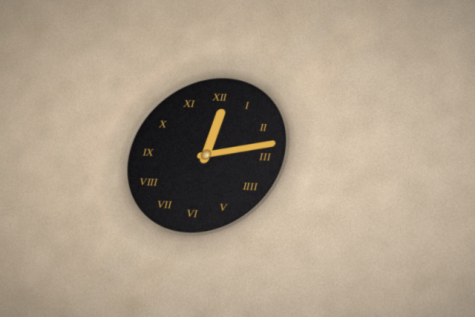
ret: 12:13
